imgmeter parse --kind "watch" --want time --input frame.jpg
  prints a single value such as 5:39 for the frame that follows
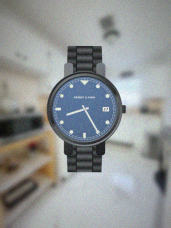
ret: 8:25
